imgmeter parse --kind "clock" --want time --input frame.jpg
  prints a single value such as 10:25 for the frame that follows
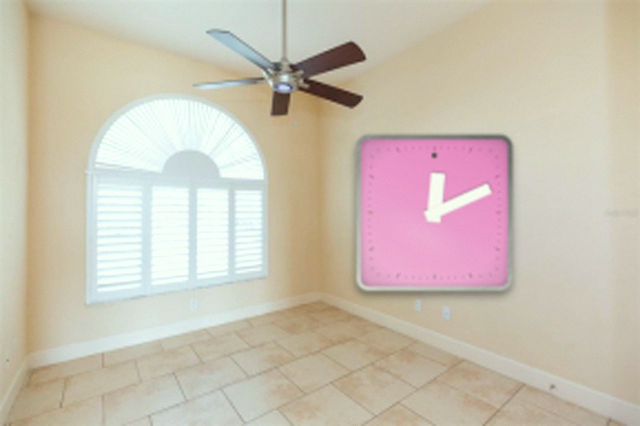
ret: 12:11
